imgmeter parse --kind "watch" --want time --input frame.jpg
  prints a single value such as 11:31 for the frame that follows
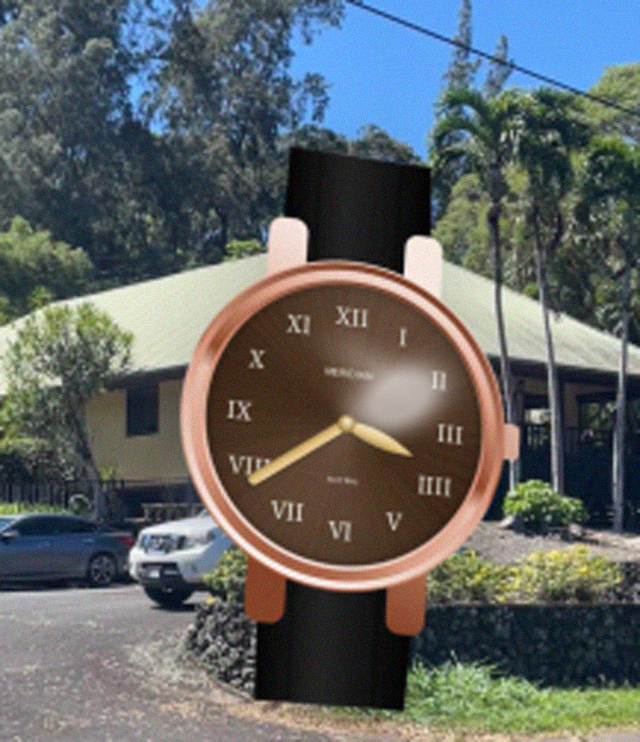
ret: 3:39
